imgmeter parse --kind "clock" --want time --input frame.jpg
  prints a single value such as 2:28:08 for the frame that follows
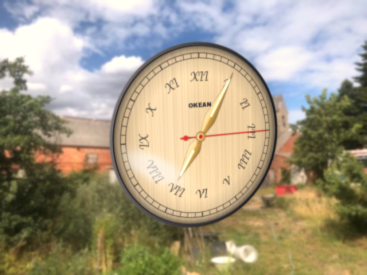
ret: 7:05:15
